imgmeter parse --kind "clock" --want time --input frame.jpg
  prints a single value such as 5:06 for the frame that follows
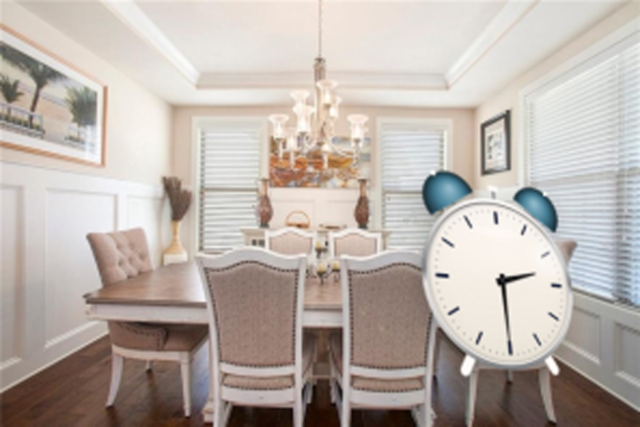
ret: 2:30
